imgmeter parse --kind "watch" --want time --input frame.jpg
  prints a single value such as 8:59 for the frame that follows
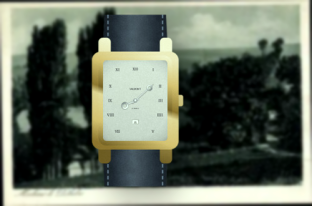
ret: 8:08
